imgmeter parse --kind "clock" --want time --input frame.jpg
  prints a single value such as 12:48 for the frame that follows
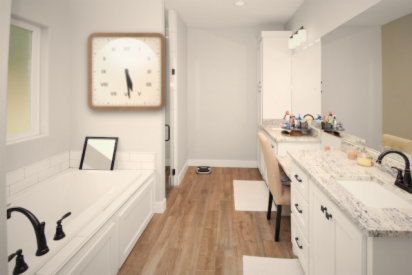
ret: 5:29
